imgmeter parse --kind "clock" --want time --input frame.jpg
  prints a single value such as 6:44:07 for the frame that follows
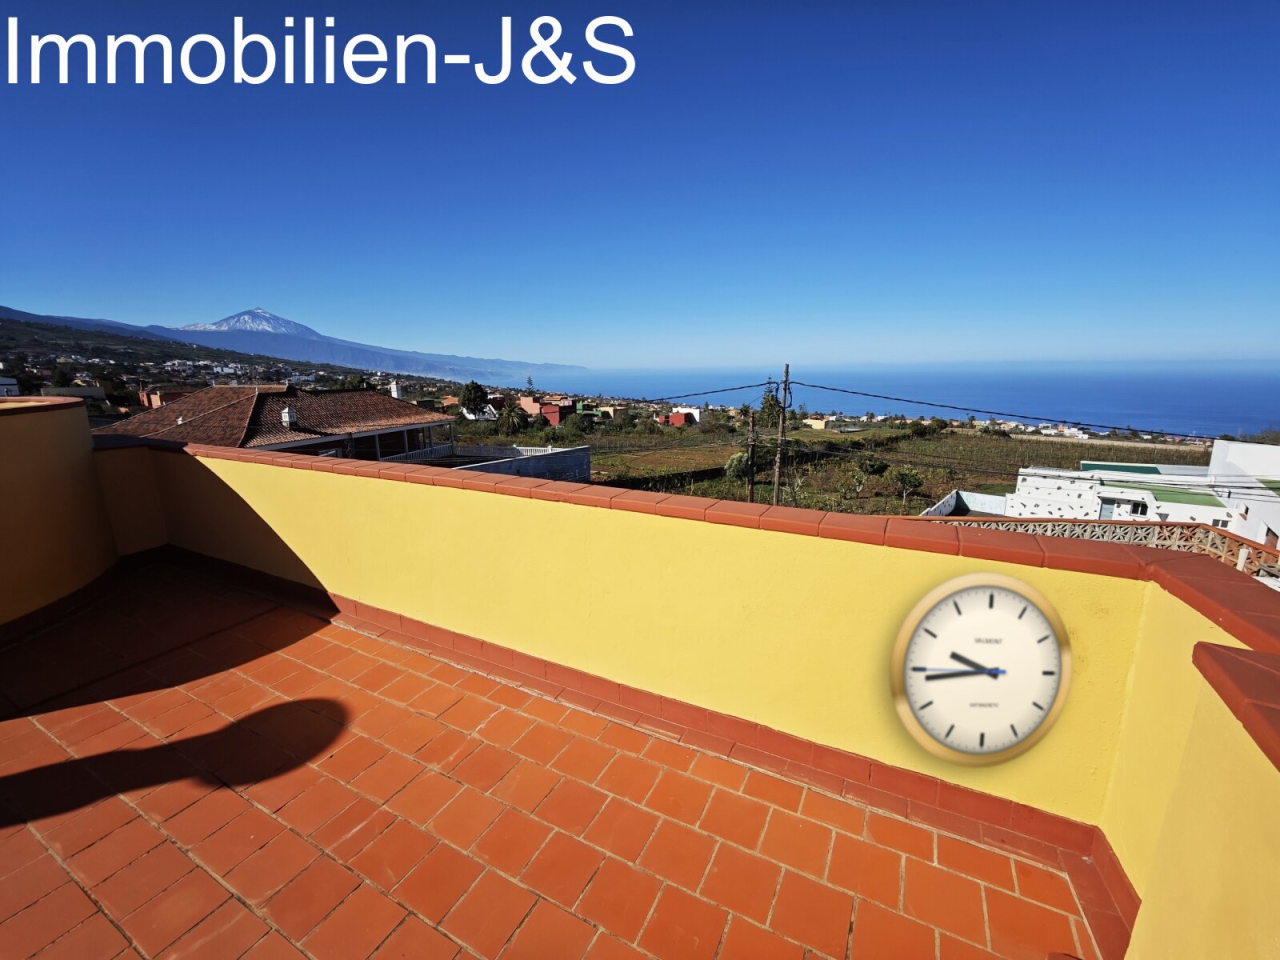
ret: 9:43:45
